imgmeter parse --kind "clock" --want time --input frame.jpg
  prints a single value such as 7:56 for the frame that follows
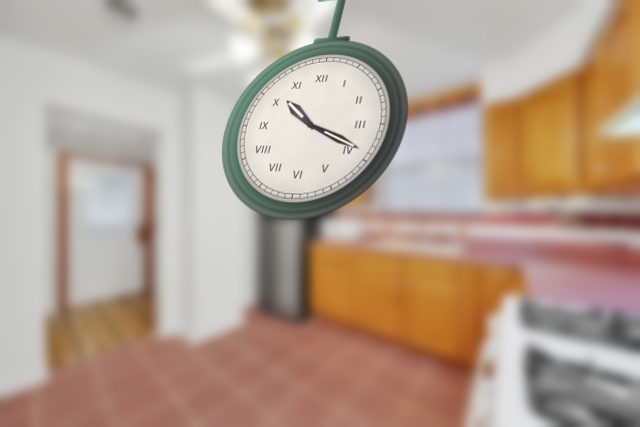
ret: 10:19
